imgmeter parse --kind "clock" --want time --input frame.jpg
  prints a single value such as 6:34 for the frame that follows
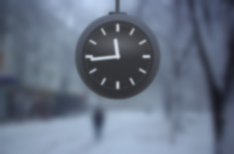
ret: 11:44
